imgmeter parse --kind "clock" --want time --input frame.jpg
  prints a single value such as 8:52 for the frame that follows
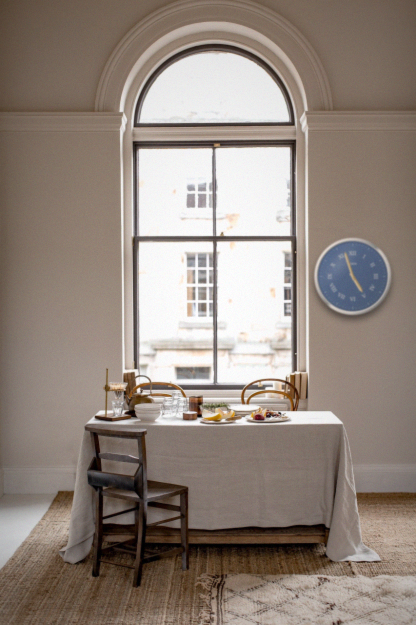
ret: 4:57
